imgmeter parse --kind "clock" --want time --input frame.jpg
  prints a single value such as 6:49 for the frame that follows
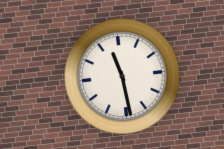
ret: 11:29
